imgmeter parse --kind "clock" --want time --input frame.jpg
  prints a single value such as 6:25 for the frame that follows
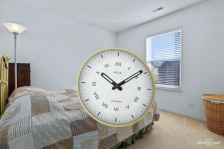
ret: 10:09
